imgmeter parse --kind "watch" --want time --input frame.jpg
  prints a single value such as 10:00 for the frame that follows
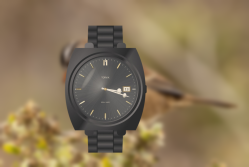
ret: 3:18
